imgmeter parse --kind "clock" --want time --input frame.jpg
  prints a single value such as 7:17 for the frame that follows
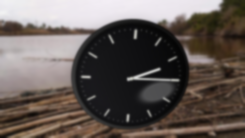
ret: 2:15
